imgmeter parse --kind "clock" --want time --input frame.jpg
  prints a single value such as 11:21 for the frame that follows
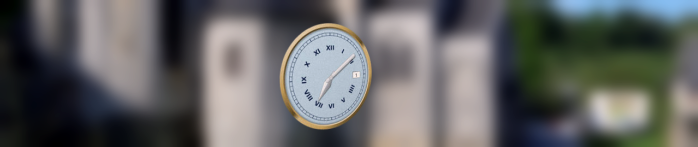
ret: 7:09
